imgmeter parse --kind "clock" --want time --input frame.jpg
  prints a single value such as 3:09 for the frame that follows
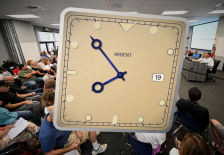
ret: 7:53
